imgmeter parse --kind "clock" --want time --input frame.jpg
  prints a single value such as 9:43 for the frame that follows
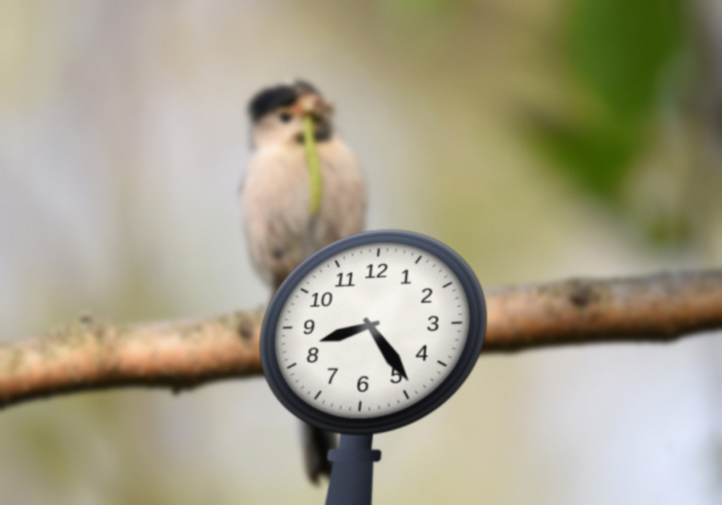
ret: 8:24
